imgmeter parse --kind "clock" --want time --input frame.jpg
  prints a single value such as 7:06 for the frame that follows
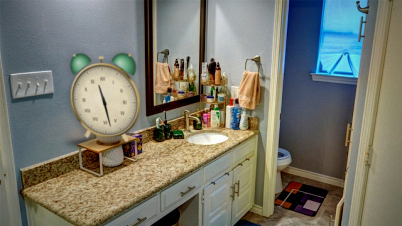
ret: 11:28
